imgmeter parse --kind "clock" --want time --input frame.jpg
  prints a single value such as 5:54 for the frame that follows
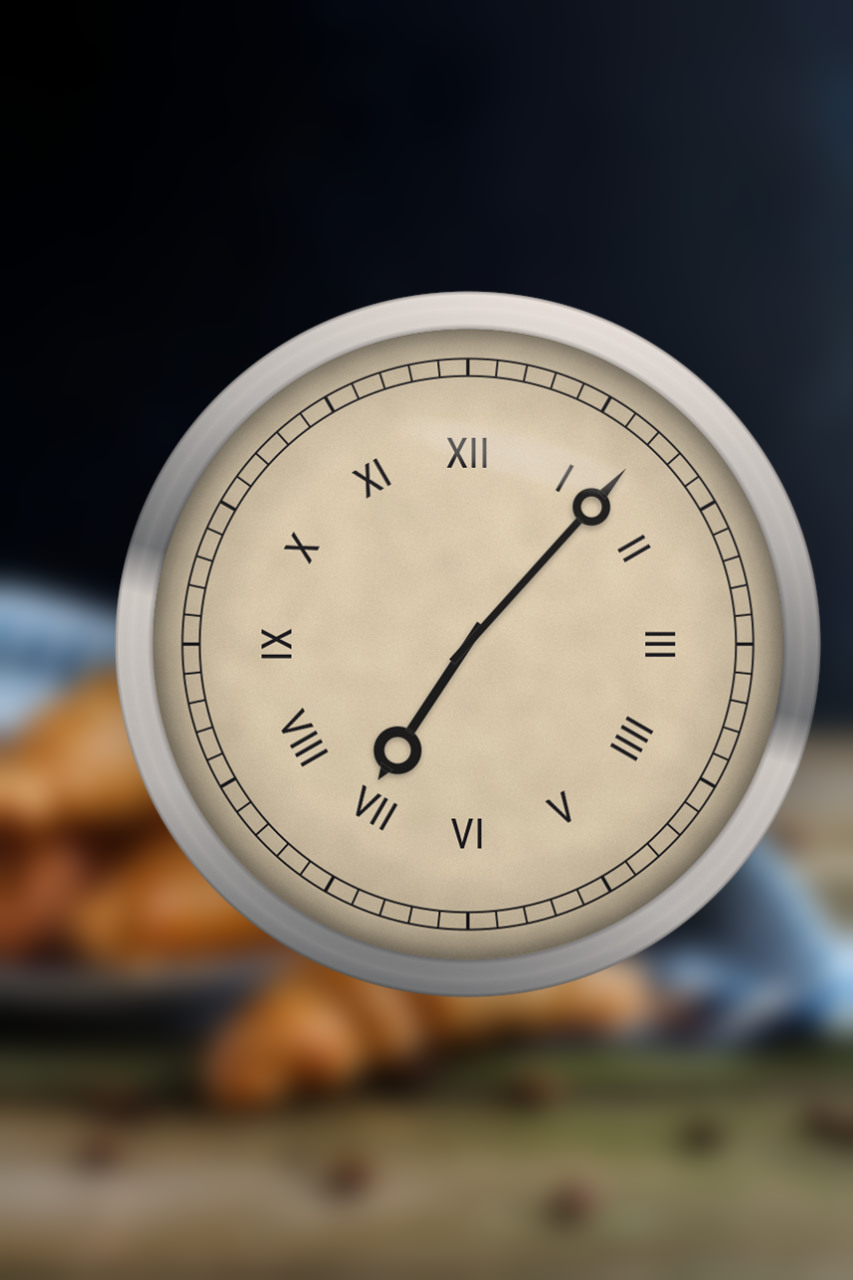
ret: 7:07
